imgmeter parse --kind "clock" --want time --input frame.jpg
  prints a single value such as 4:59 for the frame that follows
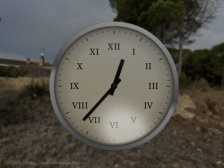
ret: 12:37
